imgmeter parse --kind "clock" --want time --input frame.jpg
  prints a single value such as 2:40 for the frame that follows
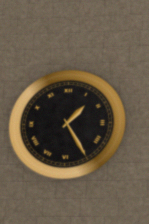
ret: 1:25
